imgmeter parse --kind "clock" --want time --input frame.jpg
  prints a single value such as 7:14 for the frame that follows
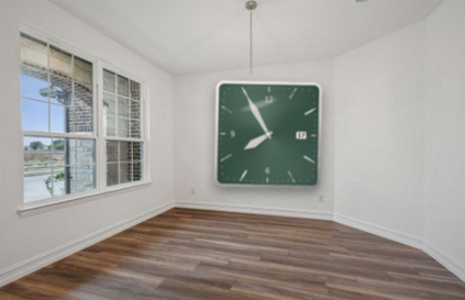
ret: 7:55
